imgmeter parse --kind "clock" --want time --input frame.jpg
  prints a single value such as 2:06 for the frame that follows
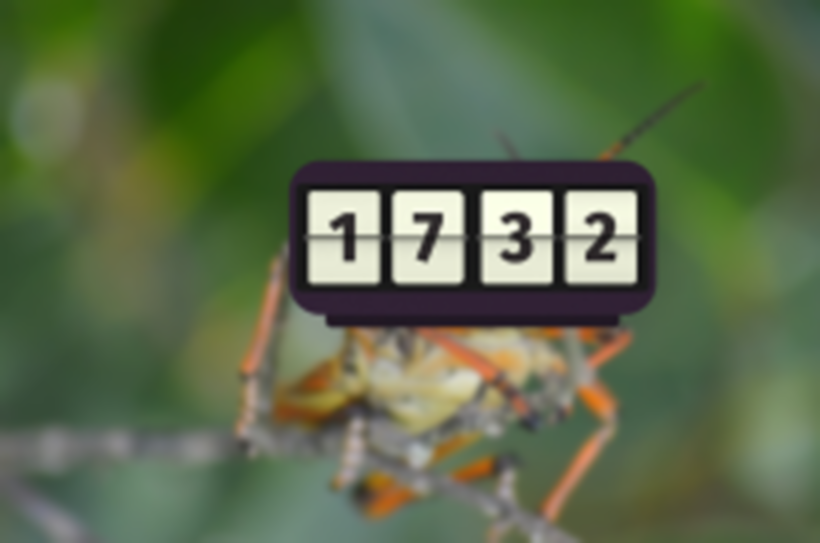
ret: 17:32
